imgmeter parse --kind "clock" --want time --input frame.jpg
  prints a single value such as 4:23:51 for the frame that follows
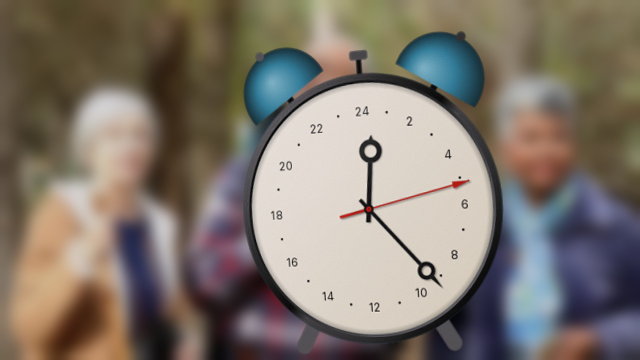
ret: 0:23:13
